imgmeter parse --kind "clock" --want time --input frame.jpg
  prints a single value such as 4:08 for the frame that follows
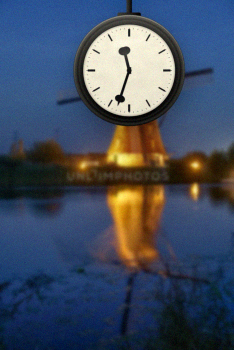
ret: 11:33
